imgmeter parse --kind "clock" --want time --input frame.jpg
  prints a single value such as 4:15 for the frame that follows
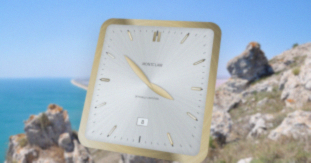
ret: 3:52
